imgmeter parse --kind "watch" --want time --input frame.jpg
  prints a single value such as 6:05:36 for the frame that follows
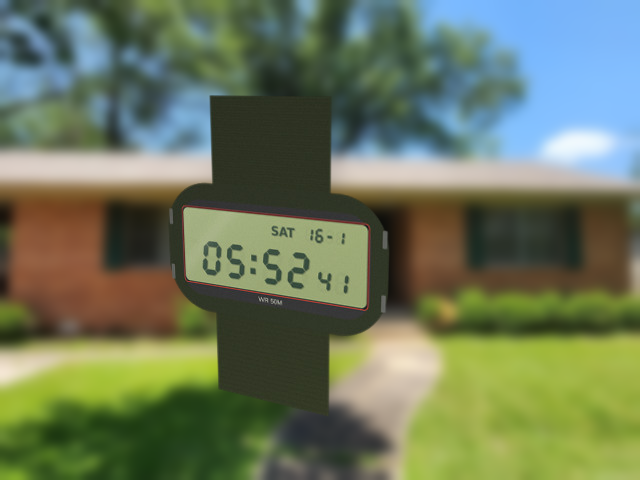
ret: 5:52:41
